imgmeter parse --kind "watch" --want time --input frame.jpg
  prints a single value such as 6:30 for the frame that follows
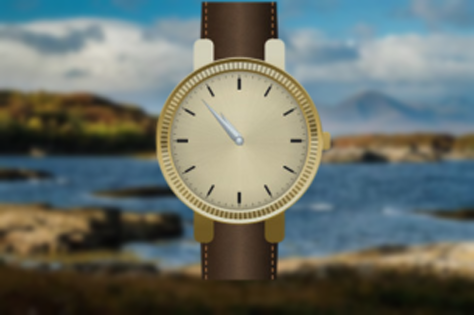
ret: 10:53
